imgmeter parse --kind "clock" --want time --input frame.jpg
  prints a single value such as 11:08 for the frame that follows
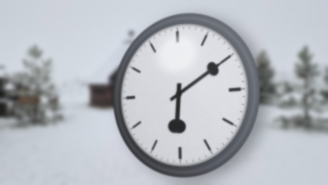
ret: 6:10
